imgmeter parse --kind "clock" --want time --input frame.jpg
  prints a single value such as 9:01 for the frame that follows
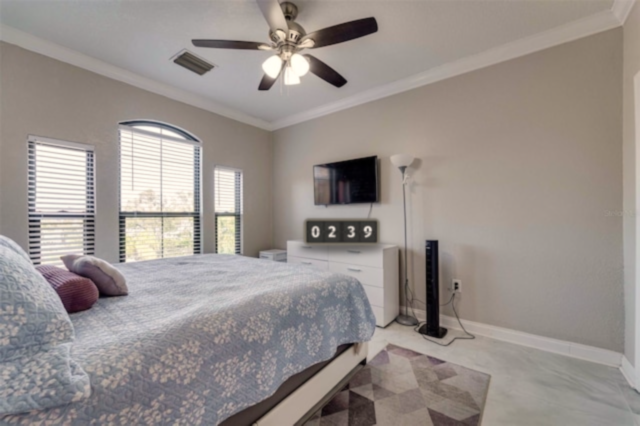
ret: 2:39
